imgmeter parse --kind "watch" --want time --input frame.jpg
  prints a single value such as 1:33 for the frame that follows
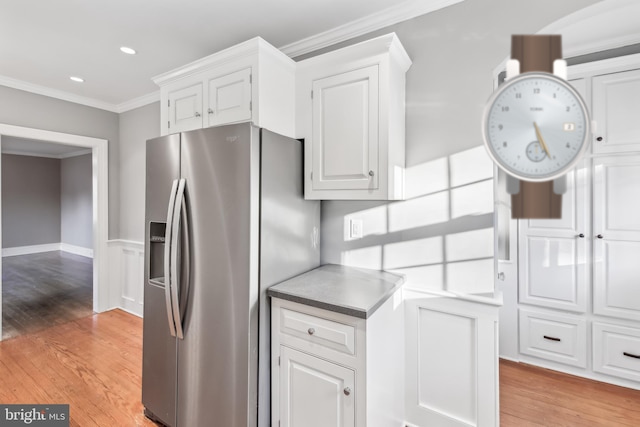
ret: 5:26
